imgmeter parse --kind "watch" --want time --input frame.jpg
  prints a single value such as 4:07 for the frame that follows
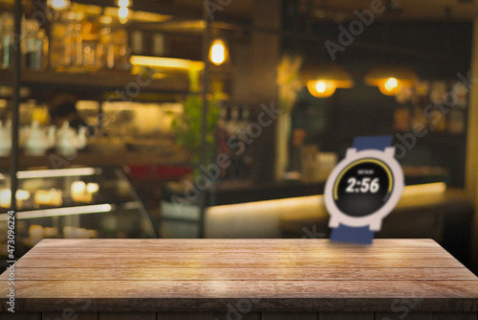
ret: 2:56
